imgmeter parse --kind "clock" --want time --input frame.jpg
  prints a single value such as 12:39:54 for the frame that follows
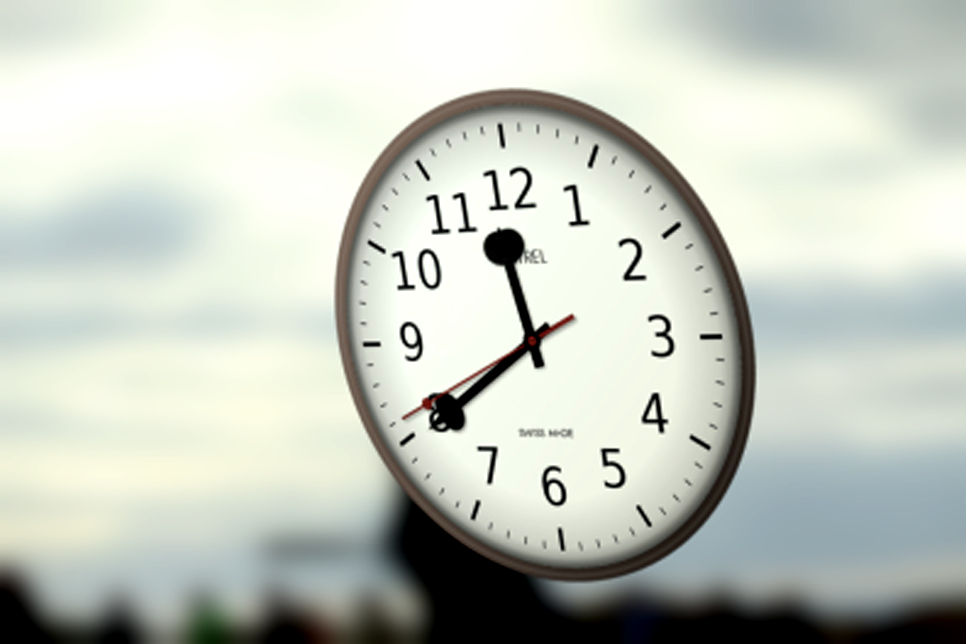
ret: 11:39:41
